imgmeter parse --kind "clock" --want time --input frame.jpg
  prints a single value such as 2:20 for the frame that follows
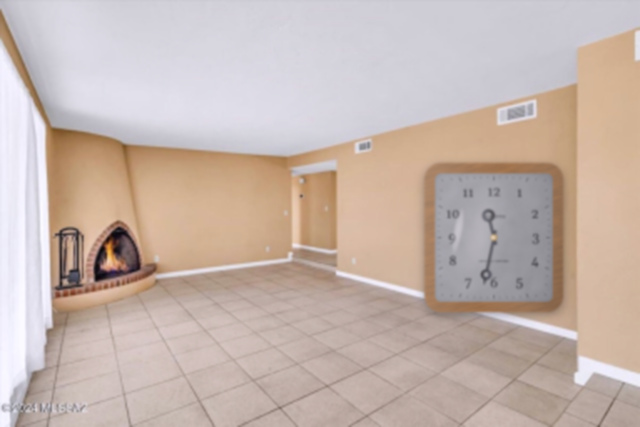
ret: 11:32
